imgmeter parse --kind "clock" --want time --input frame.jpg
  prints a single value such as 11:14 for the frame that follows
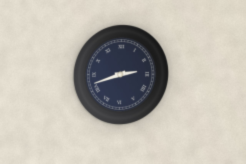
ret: 2:42
